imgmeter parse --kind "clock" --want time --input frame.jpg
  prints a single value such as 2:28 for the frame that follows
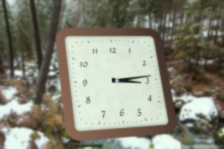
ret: 3:14
